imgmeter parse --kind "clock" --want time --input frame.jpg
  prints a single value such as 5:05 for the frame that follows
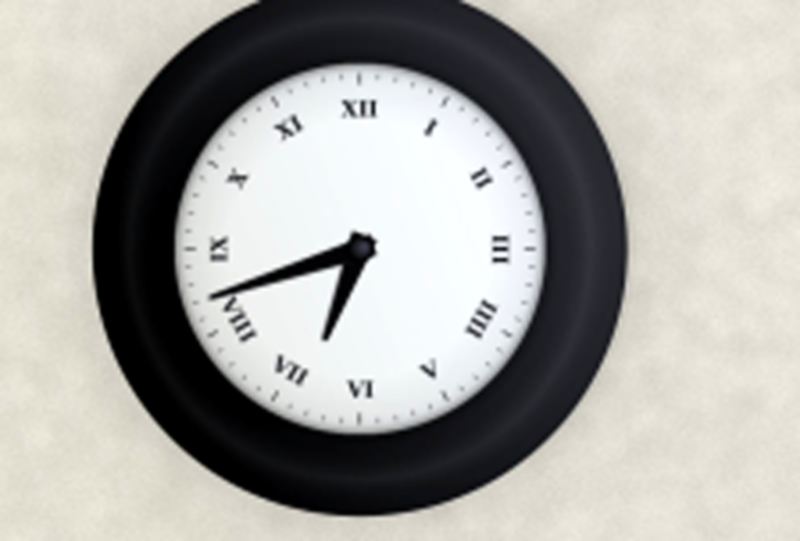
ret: 6:42
